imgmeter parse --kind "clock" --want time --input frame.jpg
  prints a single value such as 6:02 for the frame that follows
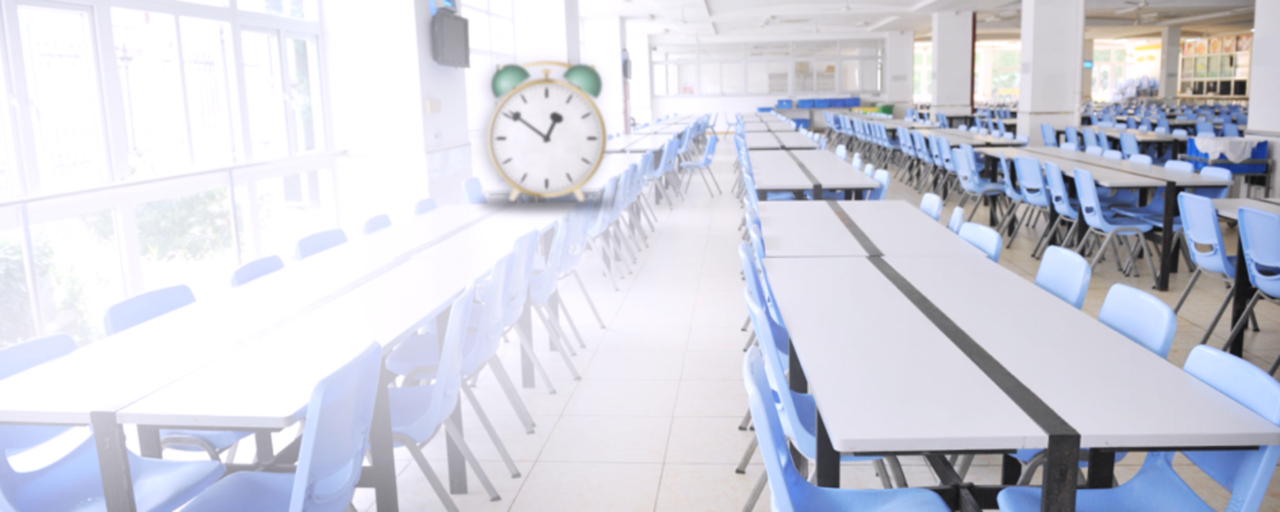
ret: 12:51
